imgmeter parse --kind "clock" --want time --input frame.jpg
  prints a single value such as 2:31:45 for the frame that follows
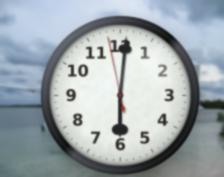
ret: 6:00:58
